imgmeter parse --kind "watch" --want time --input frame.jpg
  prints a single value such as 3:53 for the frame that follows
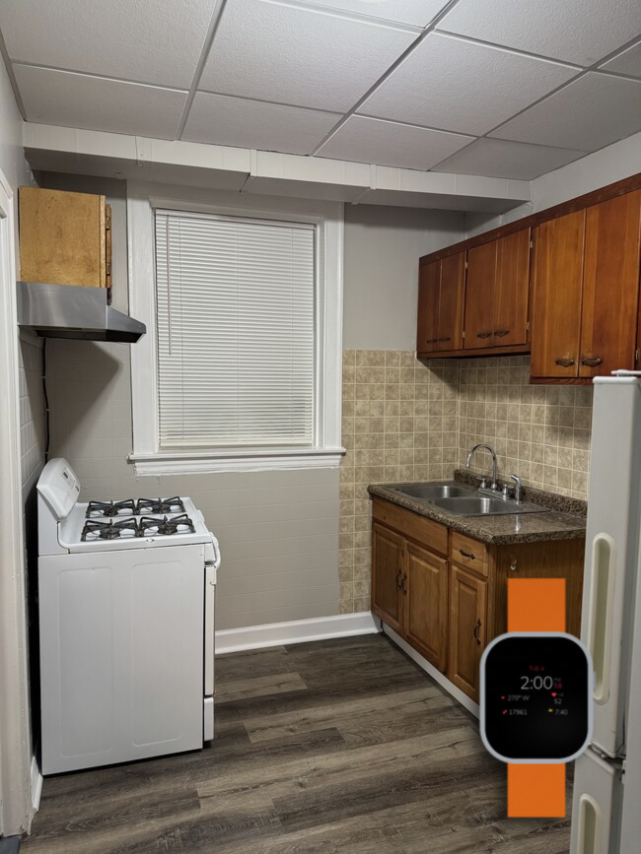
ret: 2:00
